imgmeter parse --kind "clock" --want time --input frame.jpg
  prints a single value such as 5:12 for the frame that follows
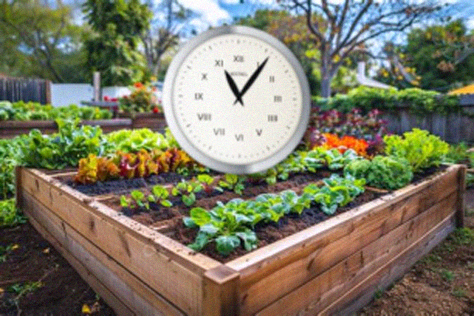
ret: 11:06
